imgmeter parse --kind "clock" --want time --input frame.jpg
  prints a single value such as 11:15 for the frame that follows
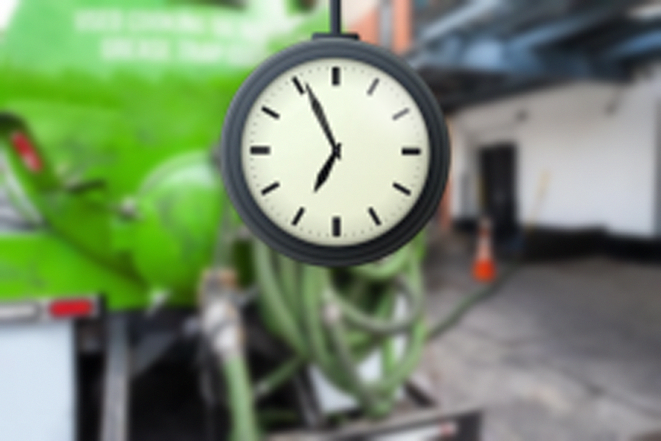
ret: 6:56
